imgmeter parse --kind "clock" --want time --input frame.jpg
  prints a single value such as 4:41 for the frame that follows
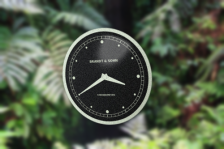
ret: 3:40
